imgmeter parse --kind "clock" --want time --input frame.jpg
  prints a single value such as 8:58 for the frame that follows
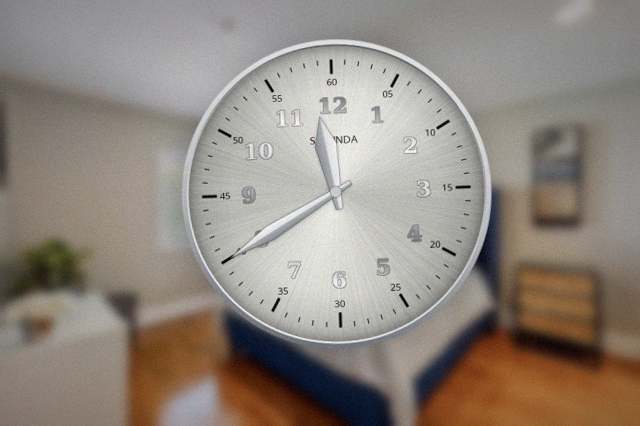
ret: 11:40
